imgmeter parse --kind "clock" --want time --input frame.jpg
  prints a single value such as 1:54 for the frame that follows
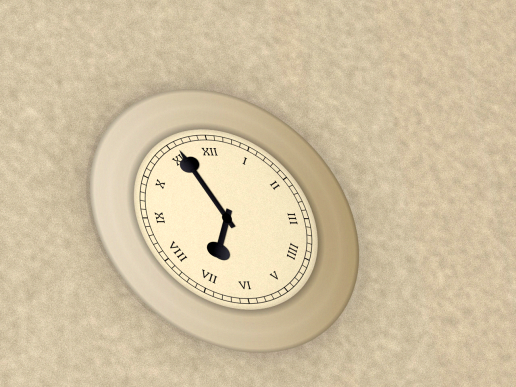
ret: 6:56
